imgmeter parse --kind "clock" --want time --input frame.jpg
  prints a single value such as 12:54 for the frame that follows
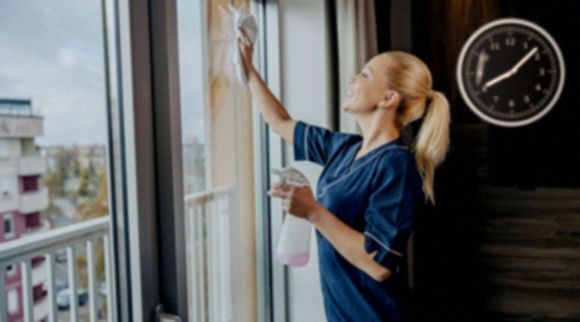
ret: 8:08
